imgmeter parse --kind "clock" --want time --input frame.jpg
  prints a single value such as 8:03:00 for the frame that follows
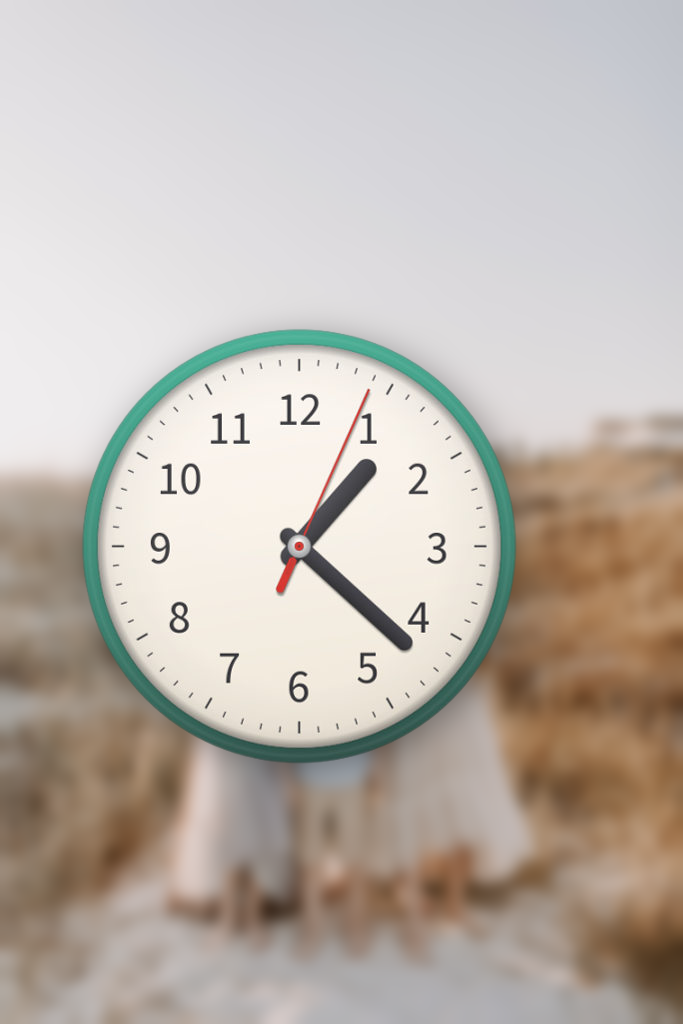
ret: 1:22:04
